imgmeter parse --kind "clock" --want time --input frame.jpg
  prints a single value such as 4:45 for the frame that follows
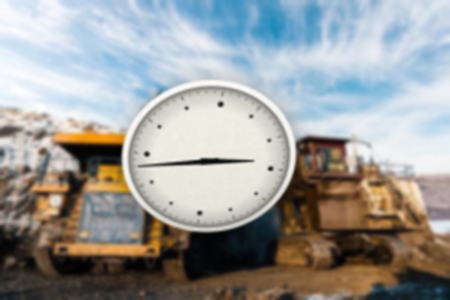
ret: 2:43
